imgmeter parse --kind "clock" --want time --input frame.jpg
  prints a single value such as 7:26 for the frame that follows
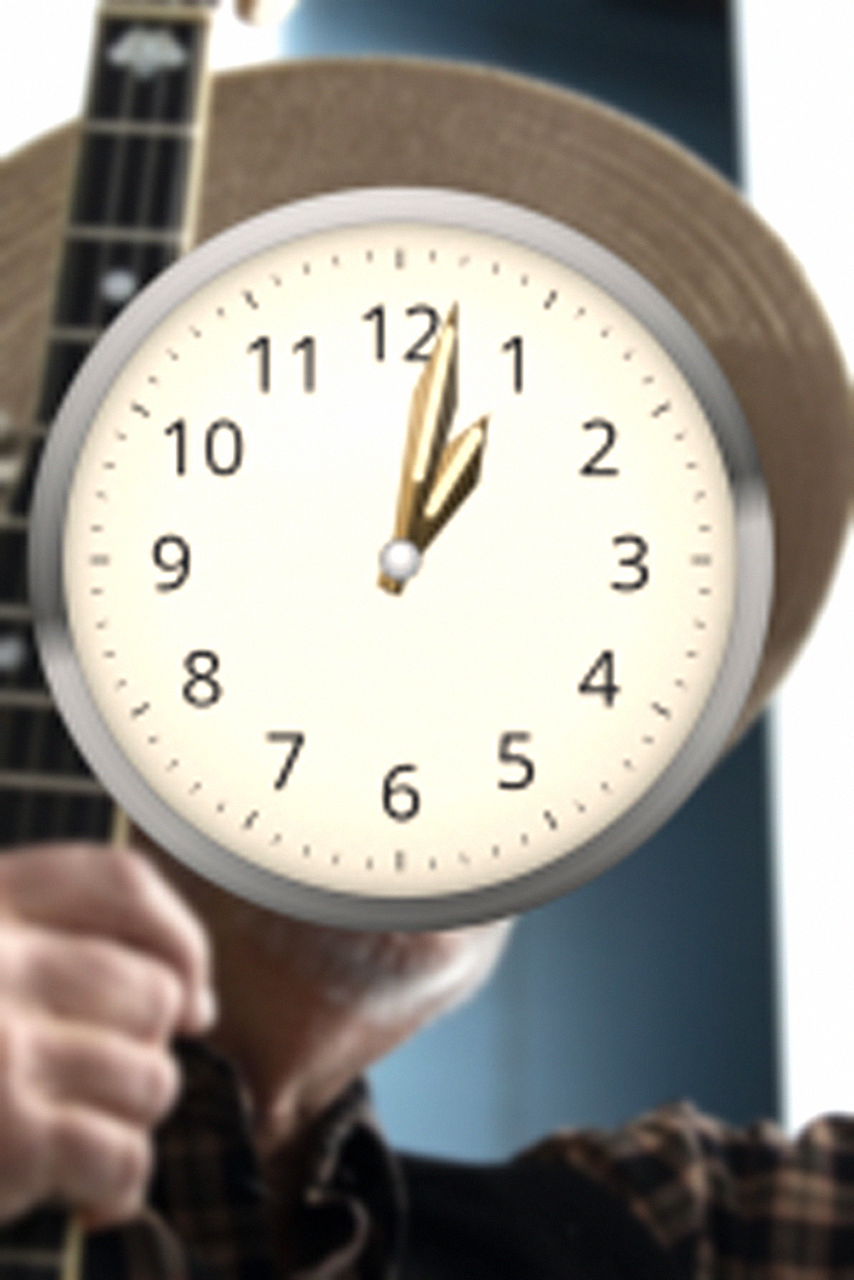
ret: 1:02
